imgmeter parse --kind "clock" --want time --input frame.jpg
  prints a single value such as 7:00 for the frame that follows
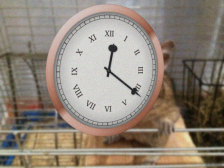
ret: 12:21
